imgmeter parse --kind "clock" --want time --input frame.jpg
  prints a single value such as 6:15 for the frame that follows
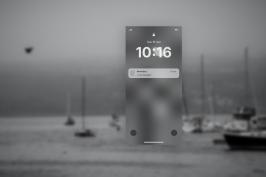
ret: 10:16
